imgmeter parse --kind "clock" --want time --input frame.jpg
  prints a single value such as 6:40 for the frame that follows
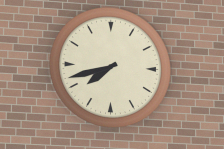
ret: 7:42
